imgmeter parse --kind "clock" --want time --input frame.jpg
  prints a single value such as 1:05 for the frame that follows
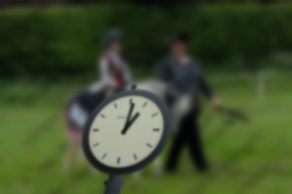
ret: 1:01
